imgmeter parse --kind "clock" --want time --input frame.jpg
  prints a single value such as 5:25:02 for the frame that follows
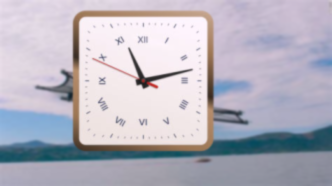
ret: 11:12:49
